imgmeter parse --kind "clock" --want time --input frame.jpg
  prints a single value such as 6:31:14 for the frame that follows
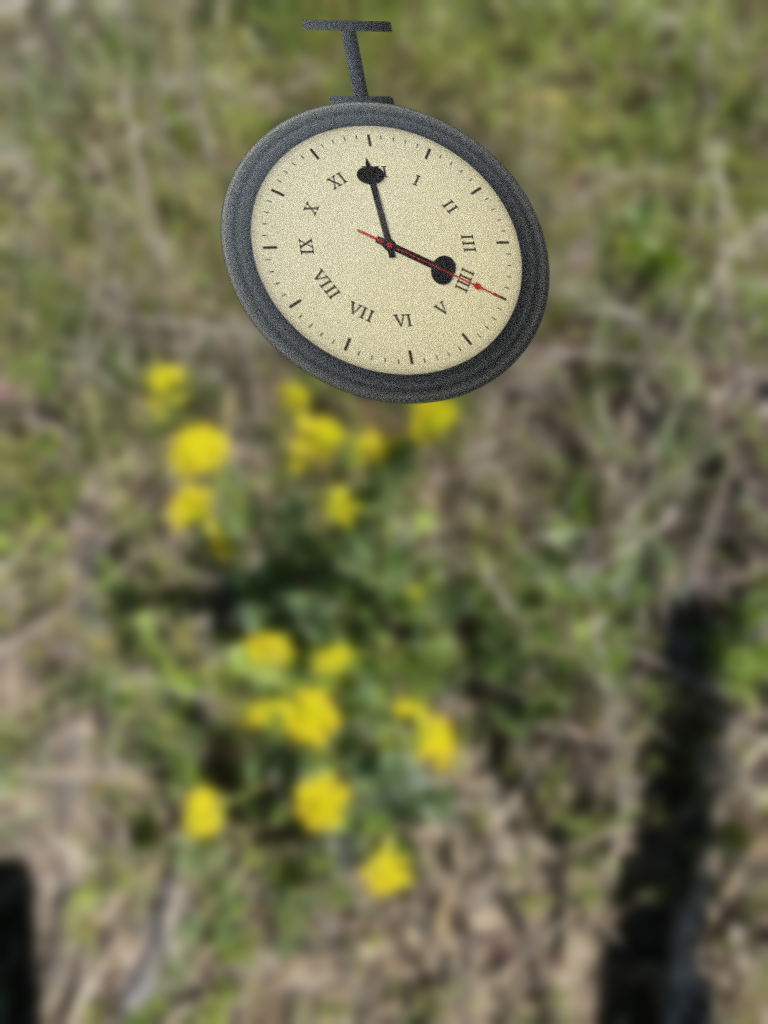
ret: 3:59:20
